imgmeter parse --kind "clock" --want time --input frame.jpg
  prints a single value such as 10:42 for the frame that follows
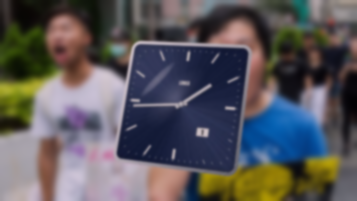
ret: 1:44
